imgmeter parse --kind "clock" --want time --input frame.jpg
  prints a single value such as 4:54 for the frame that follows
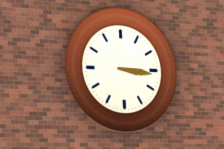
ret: 3:16
